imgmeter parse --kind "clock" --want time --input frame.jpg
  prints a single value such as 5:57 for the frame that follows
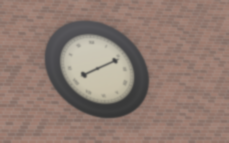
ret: 8:11
